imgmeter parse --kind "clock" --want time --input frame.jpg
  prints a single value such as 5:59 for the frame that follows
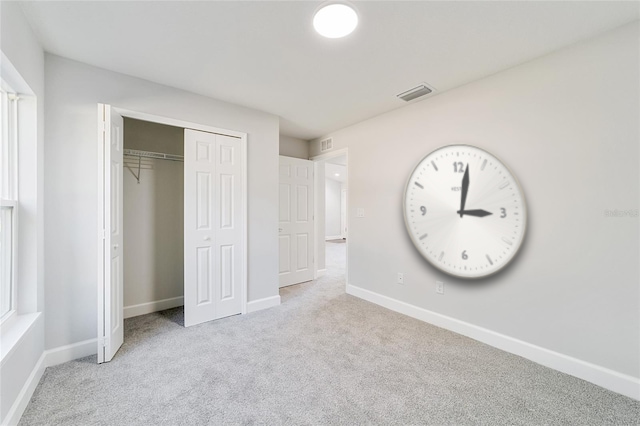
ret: 3:02
